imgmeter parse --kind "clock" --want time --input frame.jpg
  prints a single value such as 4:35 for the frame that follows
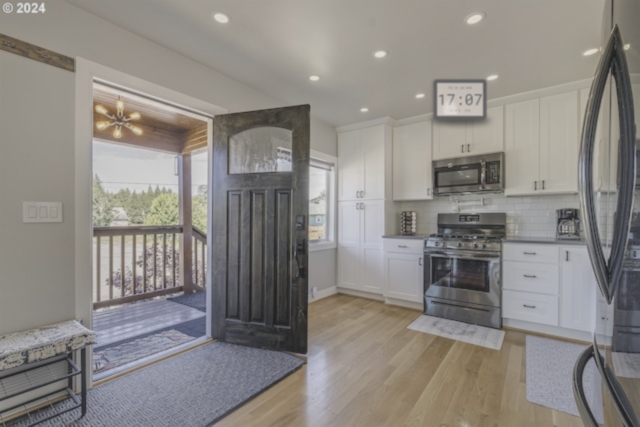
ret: 17:07
